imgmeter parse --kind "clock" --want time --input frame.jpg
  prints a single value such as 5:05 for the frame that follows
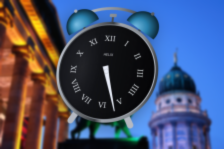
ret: 5:27
